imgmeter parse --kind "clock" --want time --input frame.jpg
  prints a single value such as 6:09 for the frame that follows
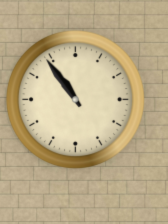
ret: 10:54
